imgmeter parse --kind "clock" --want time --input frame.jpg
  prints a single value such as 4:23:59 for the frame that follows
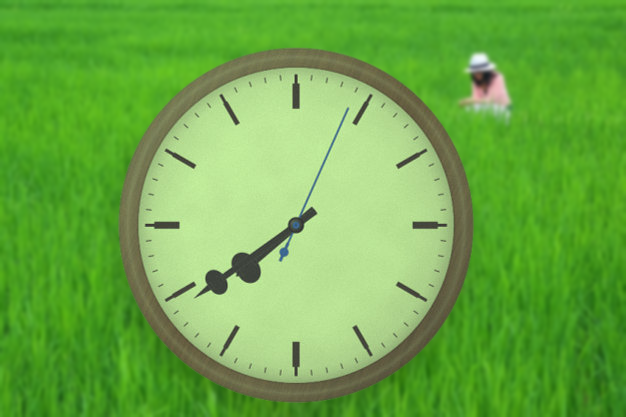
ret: 7:39:04
